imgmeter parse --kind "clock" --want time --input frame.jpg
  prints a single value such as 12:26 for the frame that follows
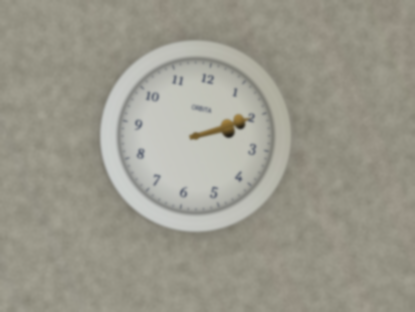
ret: 2:10
